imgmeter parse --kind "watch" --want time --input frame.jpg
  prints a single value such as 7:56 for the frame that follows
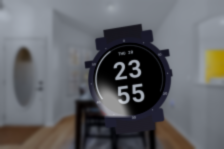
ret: 23:55
